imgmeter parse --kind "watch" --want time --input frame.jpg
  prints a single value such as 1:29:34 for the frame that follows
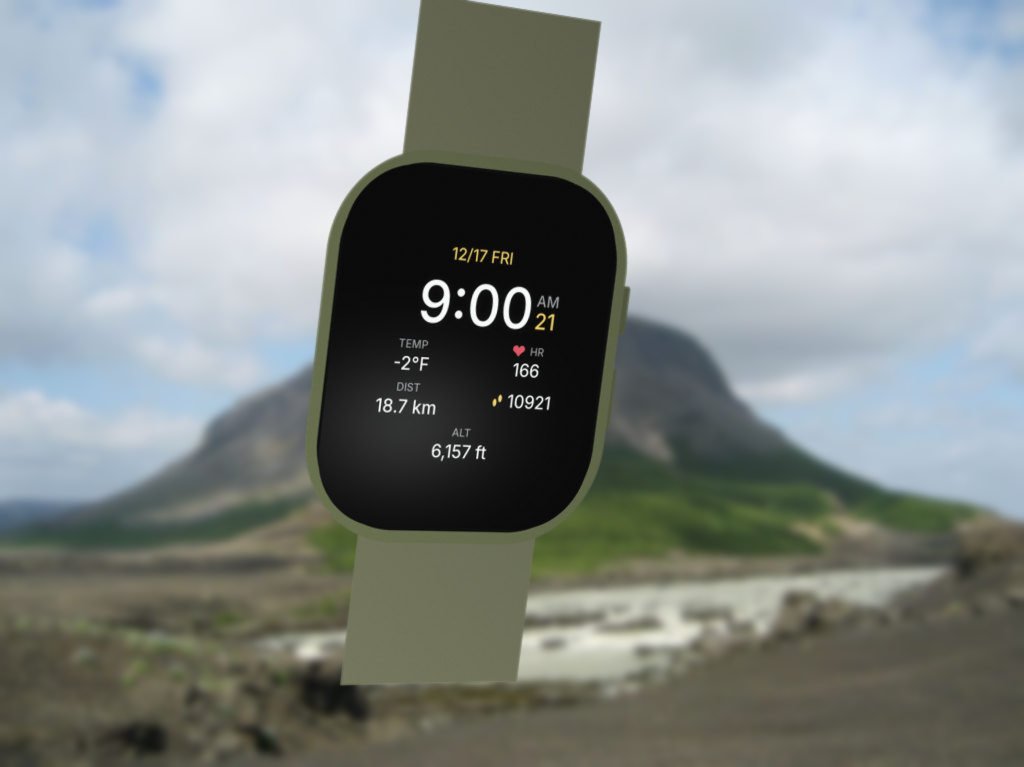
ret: 9:00:21
